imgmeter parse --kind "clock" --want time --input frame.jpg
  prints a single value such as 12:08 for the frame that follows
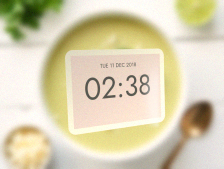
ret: 2:38
